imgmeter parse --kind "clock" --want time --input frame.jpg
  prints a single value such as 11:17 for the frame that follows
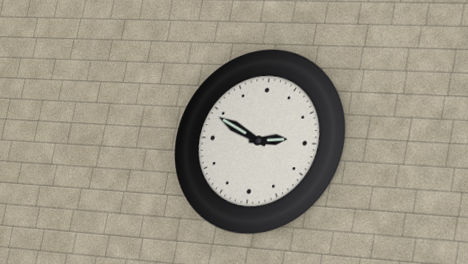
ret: 2:49
